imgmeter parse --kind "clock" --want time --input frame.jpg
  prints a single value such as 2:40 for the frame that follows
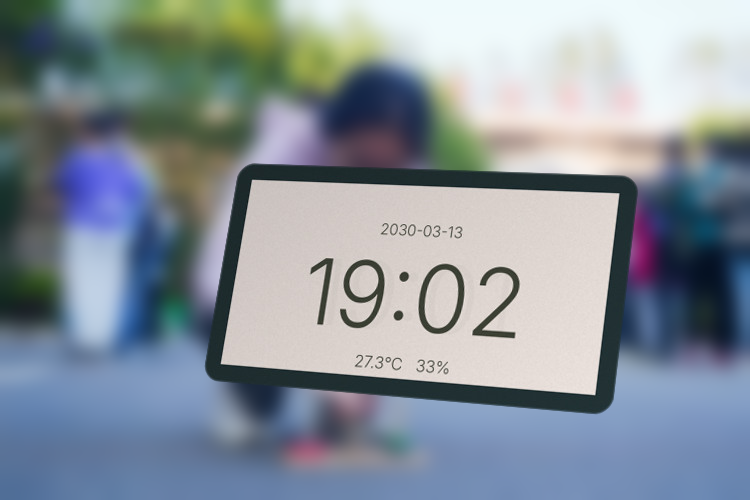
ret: 19:02
